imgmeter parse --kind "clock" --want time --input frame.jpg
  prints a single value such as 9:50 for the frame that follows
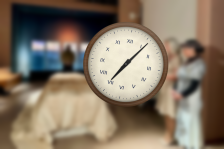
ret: 7:06
